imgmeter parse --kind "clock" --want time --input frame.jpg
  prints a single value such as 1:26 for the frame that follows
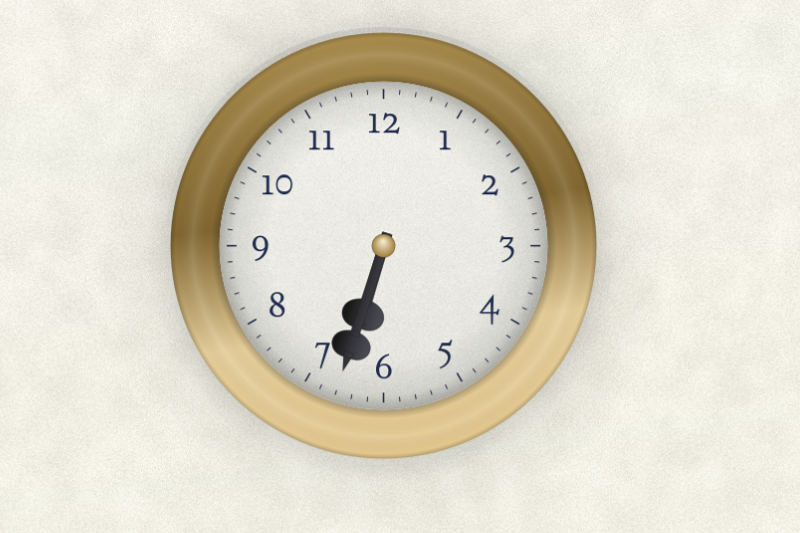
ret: 6:33
